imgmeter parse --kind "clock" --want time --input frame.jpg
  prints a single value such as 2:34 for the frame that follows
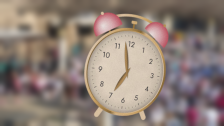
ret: 6:58
